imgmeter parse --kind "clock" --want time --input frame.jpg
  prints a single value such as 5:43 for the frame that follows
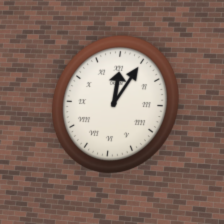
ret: 12:05
